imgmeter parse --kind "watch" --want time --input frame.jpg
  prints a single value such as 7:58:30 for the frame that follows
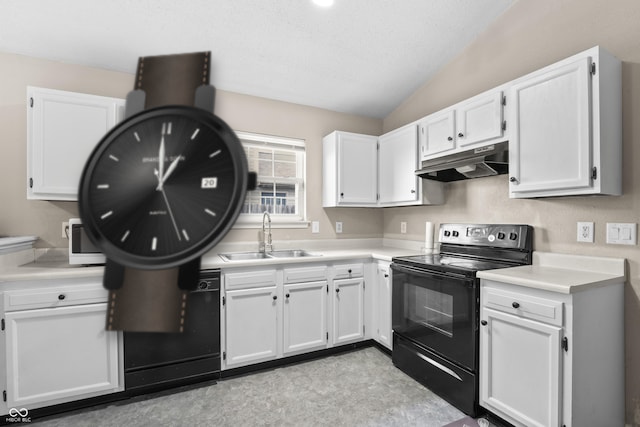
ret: 12:59:26
